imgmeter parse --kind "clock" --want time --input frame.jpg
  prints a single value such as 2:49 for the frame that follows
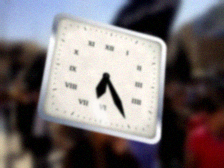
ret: 6:25
